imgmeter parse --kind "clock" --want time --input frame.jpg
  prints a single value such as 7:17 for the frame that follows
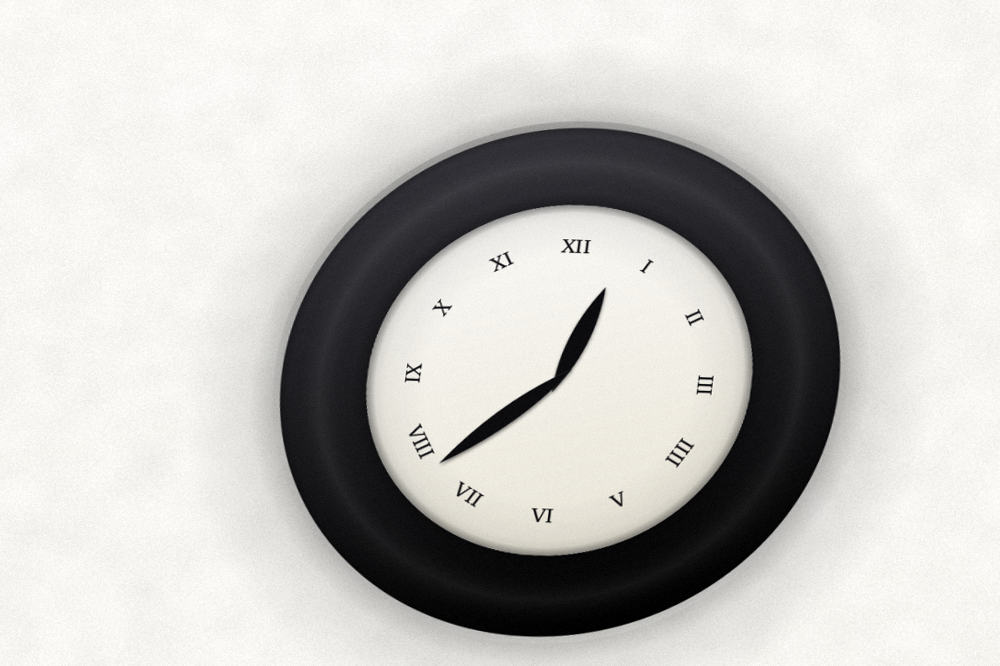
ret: 12:38
